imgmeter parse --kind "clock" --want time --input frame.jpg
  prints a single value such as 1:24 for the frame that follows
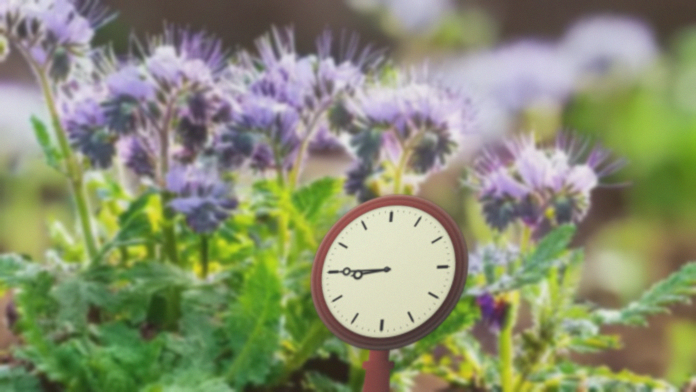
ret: 8:45
